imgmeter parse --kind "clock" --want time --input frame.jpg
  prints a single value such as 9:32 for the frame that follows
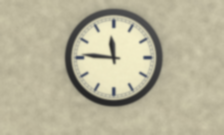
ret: 11:46
